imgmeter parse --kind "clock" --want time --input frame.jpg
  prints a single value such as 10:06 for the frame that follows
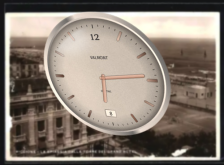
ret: 6:14
